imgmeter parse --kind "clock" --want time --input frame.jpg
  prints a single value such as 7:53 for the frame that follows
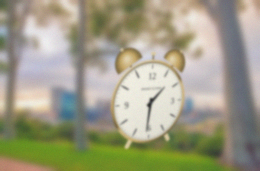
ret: 1:31
